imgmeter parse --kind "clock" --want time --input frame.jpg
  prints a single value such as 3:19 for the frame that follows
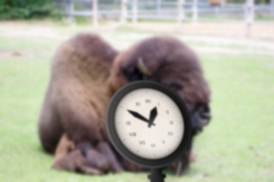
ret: 12:50
